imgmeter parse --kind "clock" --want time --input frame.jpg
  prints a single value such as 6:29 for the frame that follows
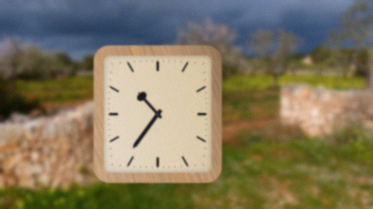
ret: 10:36
